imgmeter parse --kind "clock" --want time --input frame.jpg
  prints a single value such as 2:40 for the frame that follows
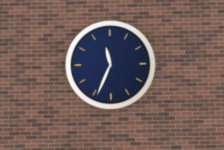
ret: 11:34
